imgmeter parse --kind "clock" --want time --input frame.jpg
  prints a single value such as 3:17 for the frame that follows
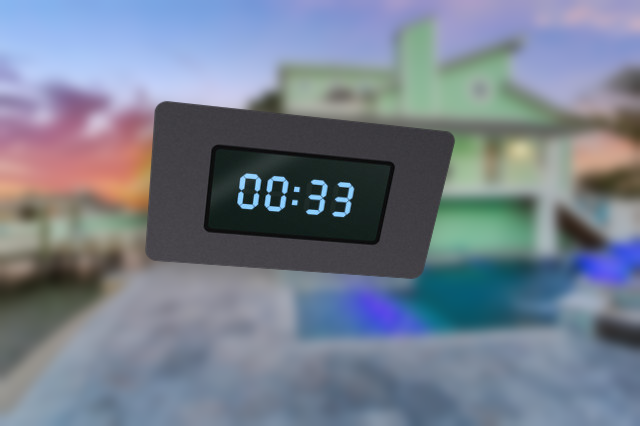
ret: 0:33
